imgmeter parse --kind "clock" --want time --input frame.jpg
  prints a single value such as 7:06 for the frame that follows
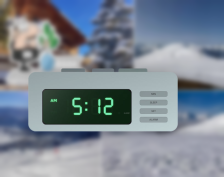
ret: 5:12
